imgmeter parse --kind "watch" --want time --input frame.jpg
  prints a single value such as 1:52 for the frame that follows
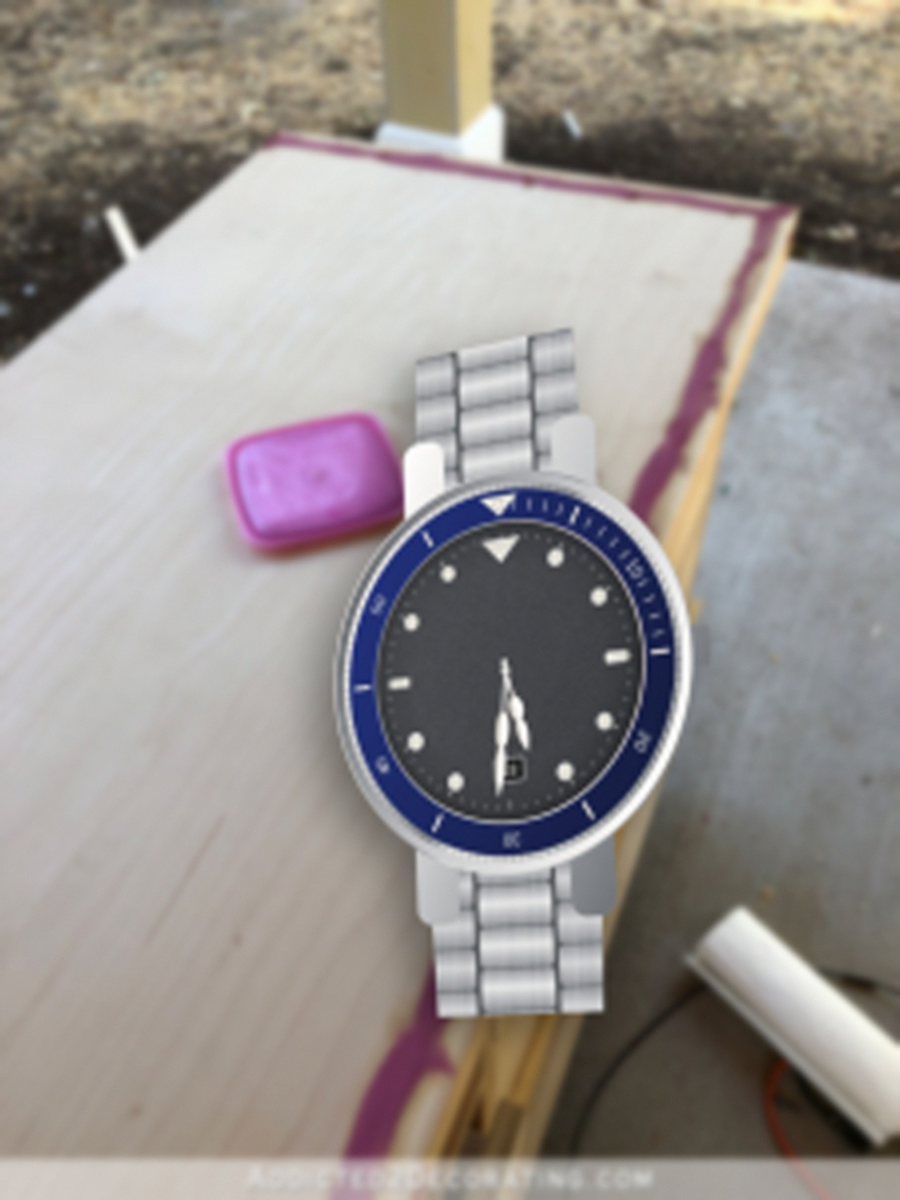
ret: 5:31
